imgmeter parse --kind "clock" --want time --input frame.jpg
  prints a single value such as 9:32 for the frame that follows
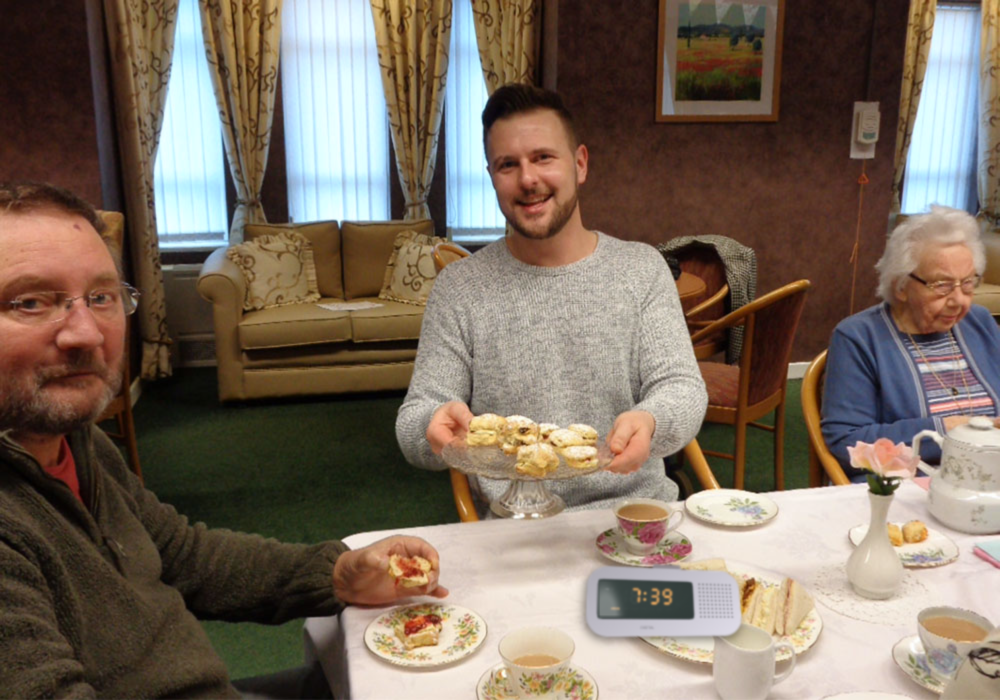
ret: 7:39
